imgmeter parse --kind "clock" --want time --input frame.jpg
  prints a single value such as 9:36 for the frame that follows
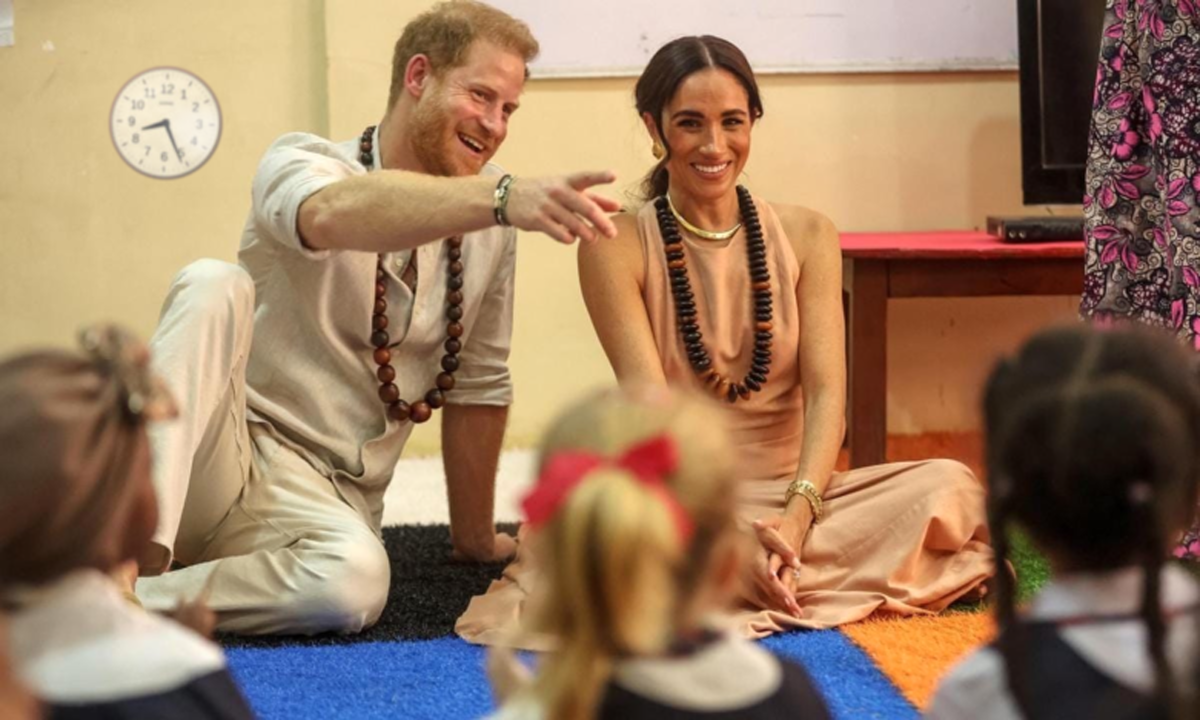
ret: 8:26
